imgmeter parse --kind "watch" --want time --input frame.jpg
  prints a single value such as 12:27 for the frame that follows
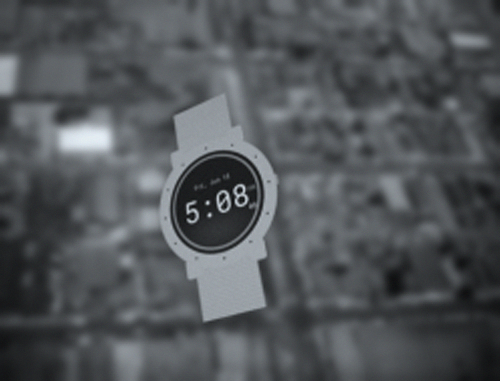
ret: 5:08
